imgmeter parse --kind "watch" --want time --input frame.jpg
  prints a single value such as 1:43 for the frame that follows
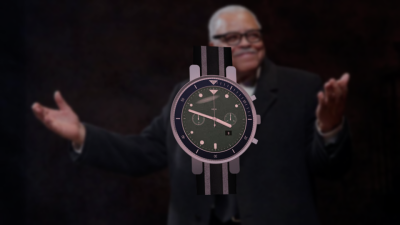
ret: 3:48
